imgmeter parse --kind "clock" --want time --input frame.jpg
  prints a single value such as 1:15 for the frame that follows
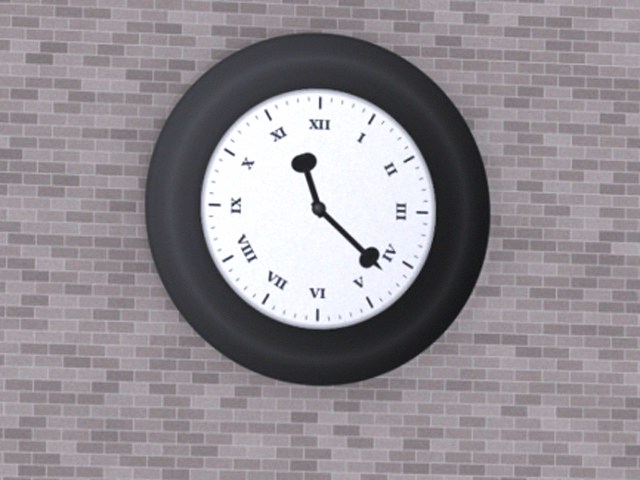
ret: 11:22
